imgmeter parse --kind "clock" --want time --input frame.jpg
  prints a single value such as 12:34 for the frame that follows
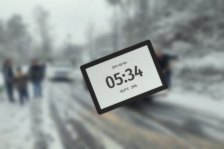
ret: 5:34
